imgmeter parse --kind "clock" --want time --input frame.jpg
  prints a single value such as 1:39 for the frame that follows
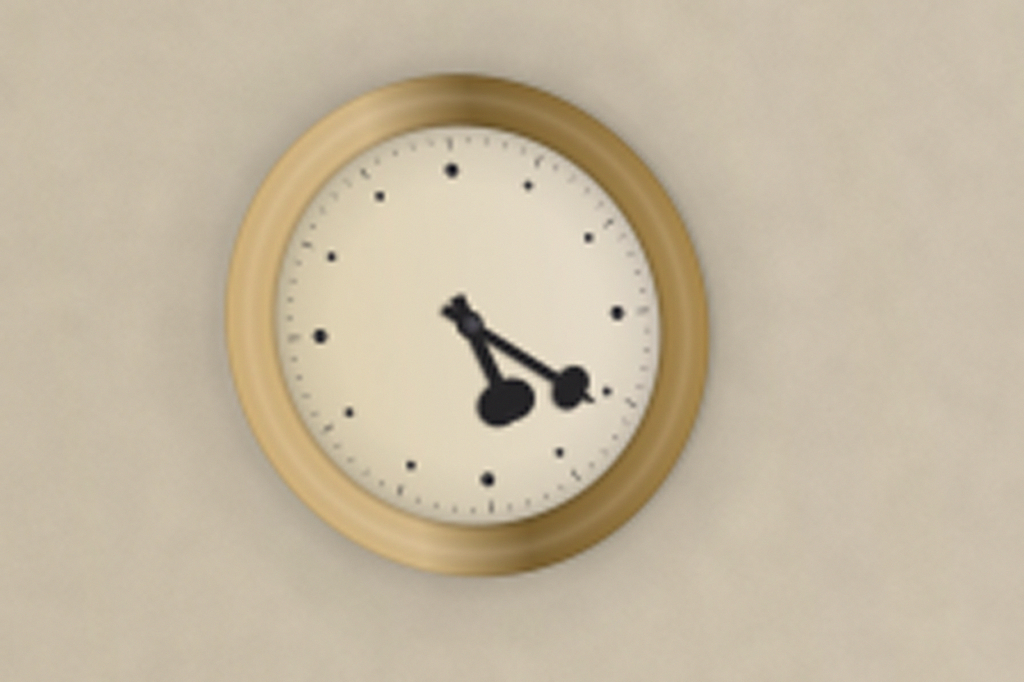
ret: 5:21
